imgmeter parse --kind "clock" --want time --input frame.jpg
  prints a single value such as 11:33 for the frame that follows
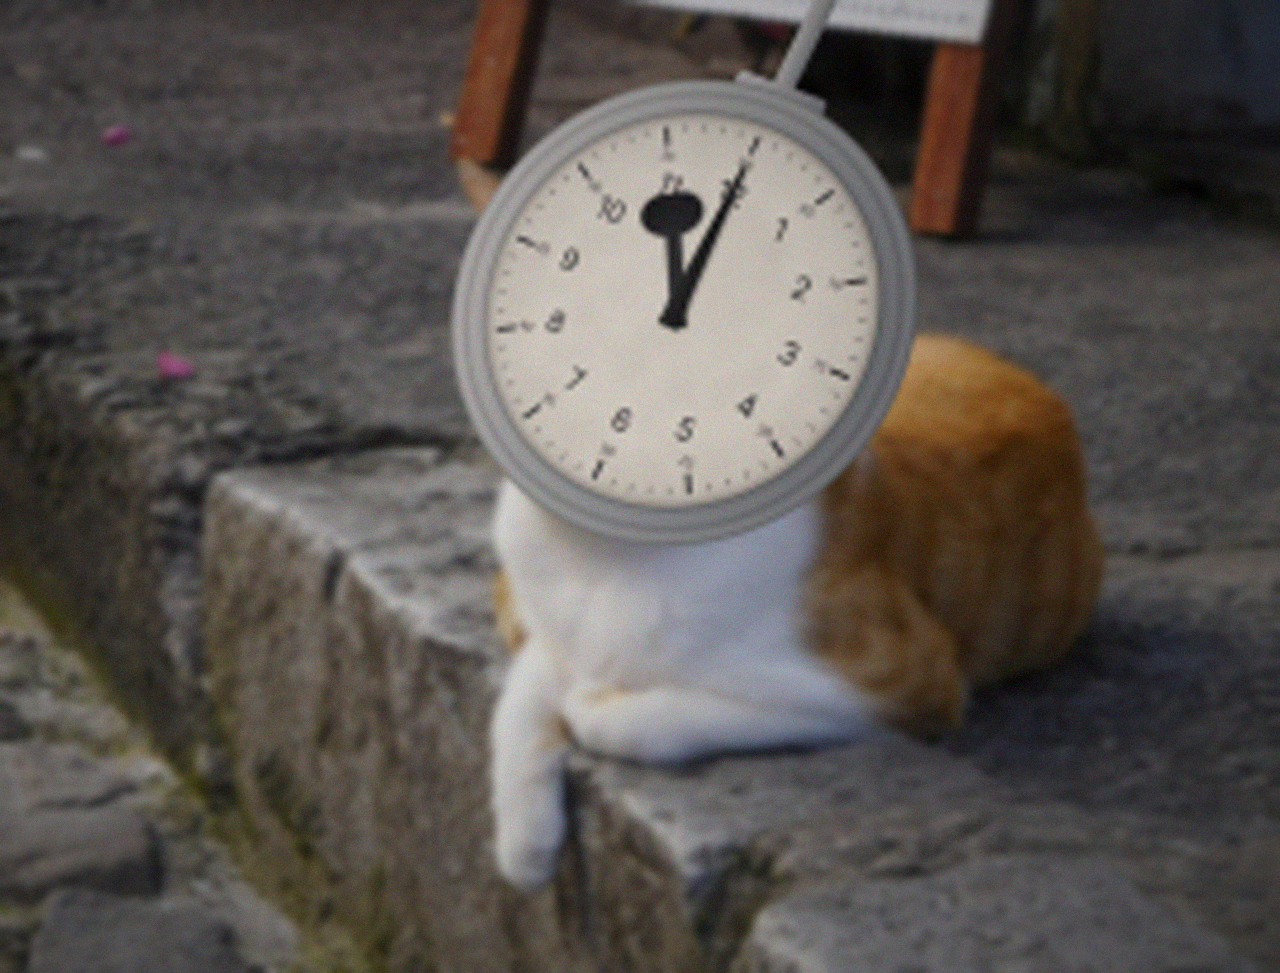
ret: 11:00
